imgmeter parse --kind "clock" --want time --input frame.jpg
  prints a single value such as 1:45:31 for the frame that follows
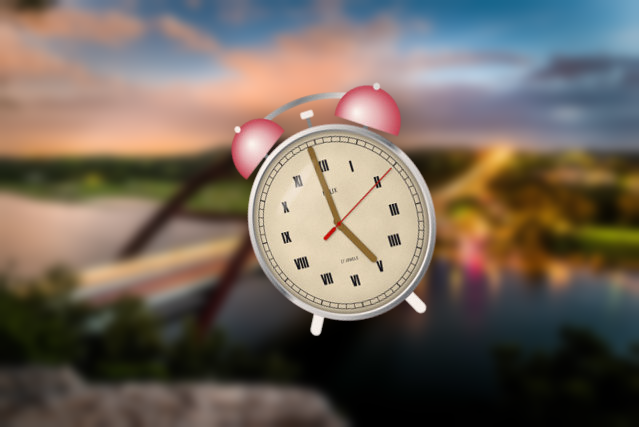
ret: 4:59:10
